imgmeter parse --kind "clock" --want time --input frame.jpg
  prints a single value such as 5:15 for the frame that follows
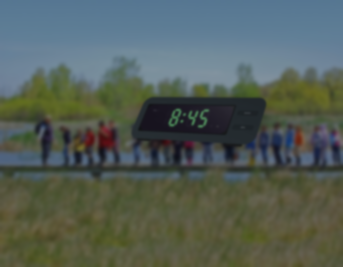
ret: 8:45
